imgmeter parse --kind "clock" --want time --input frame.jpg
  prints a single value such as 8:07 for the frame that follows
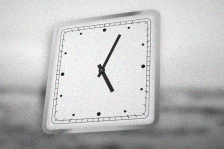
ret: 5:04
